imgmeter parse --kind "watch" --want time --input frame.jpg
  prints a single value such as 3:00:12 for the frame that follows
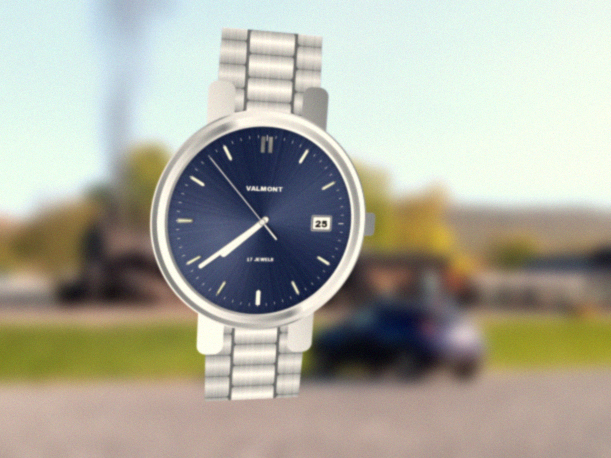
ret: 7:38:53
